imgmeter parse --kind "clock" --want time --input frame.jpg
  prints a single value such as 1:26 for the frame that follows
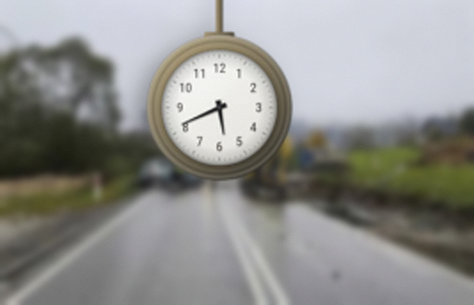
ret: 5:41
